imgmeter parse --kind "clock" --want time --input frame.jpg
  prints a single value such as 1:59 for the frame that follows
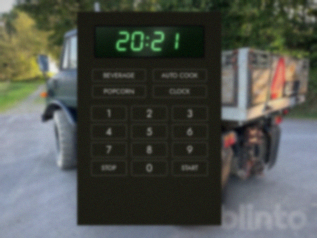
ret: 20:21
